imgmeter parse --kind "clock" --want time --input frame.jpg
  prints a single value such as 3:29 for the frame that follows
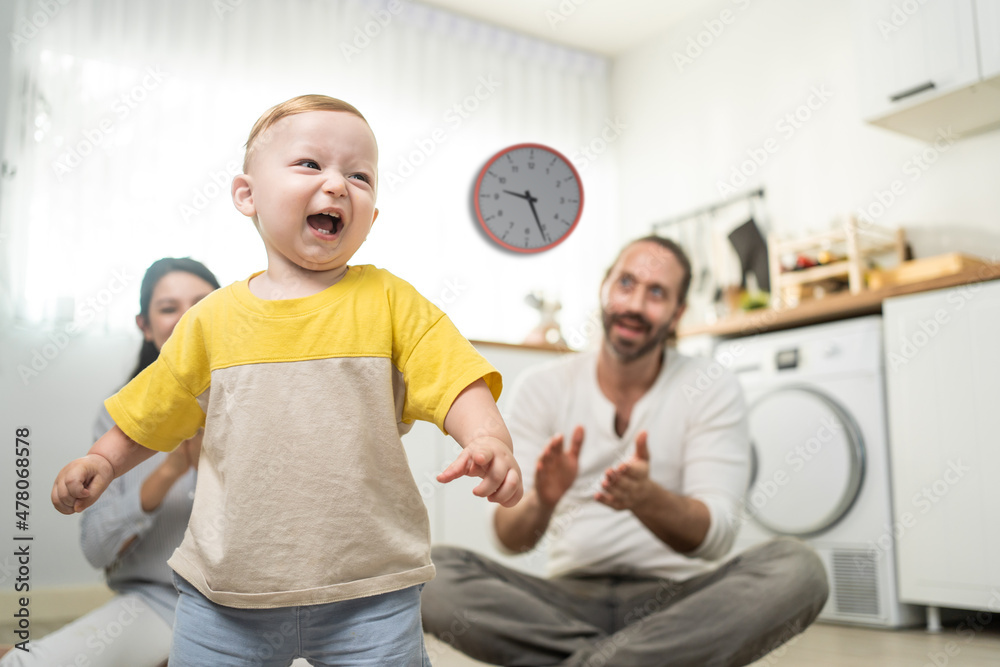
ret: 9:26
